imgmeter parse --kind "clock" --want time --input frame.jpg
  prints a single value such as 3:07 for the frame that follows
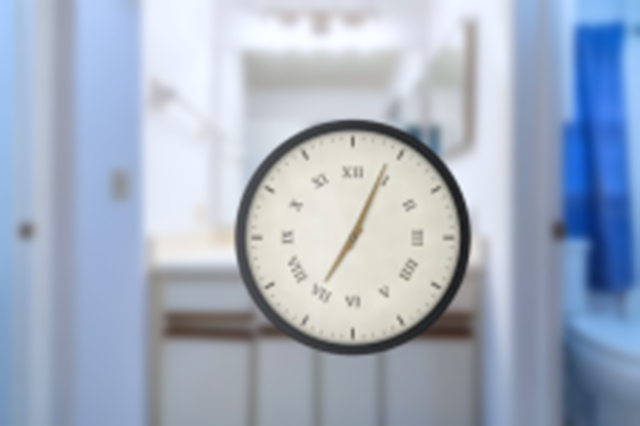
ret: 7:04
